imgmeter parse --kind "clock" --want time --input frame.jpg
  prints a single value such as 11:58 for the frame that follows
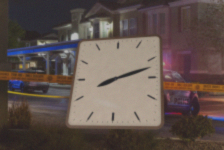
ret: 8:12
